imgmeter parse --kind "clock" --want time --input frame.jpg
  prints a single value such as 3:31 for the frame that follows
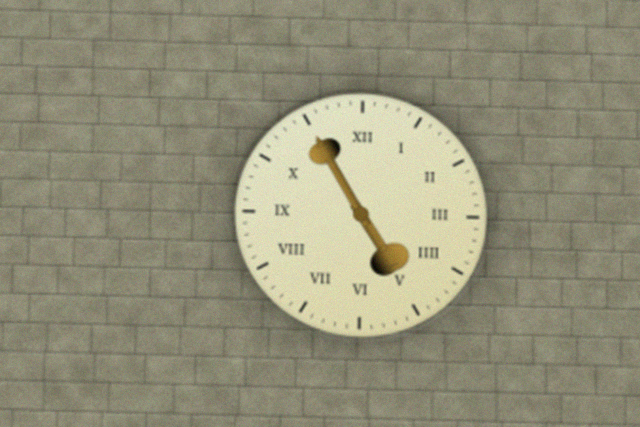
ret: 4:55
